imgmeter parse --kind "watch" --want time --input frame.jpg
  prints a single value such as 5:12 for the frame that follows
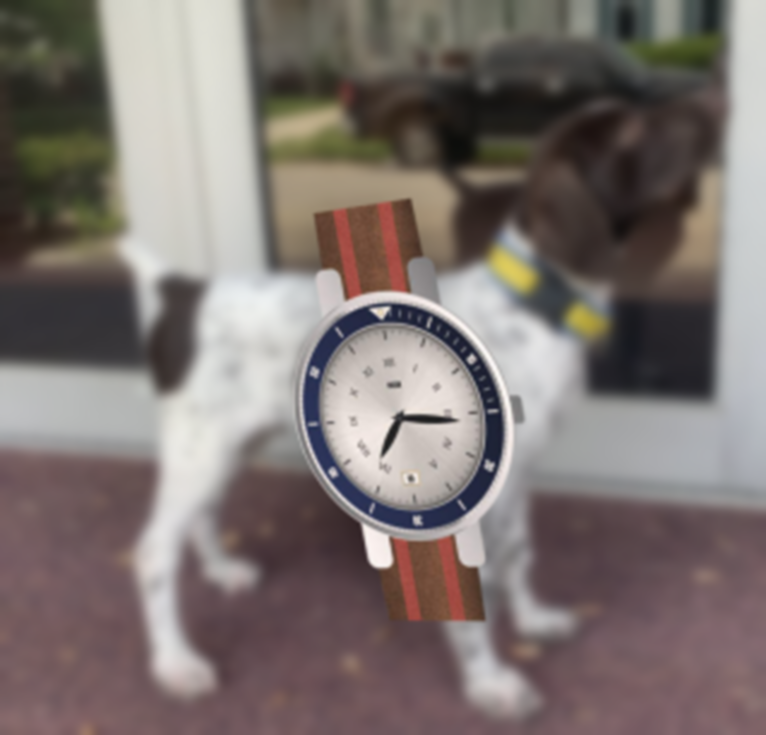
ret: 7:16
